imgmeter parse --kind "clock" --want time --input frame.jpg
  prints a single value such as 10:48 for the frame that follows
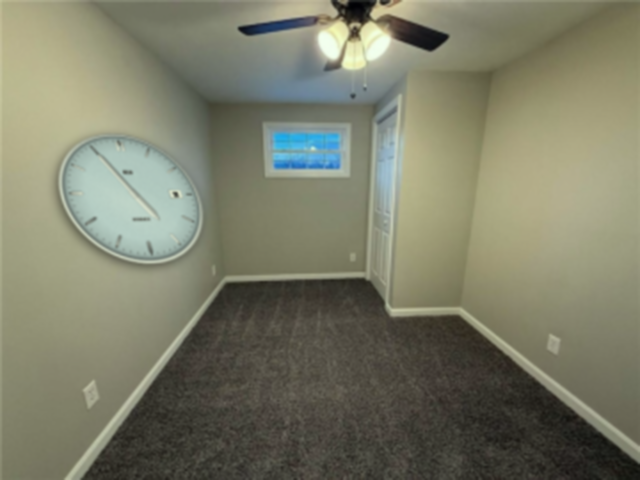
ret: 4:55
